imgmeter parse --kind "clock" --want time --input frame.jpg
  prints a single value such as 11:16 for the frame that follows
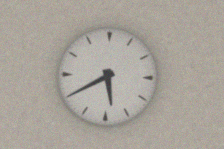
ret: 5:40
